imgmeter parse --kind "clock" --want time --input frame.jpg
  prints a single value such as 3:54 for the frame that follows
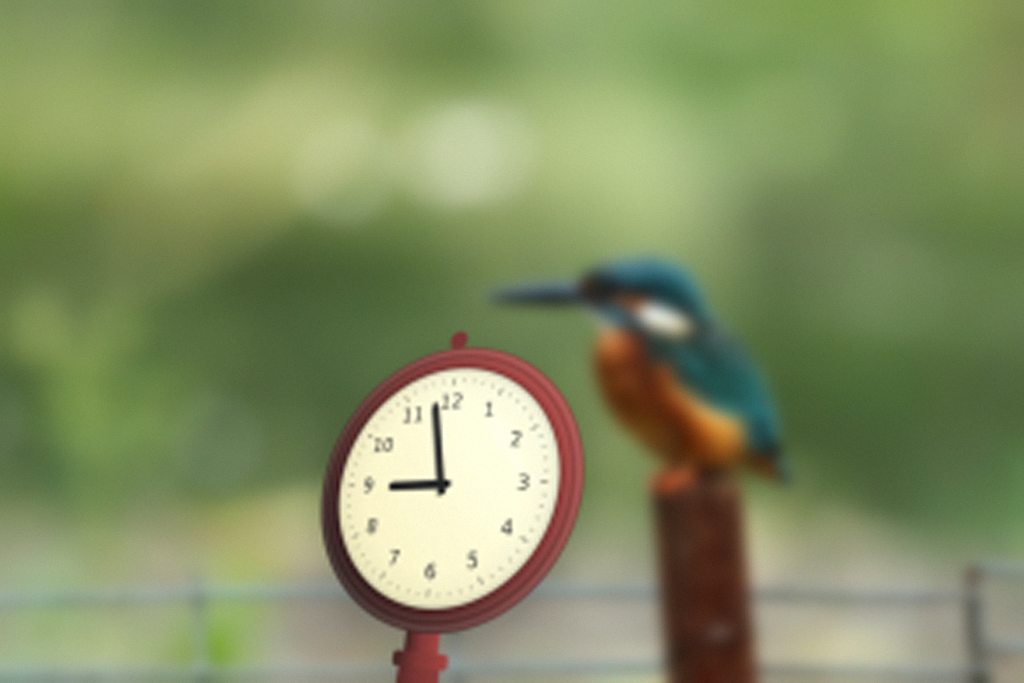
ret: 8:58
